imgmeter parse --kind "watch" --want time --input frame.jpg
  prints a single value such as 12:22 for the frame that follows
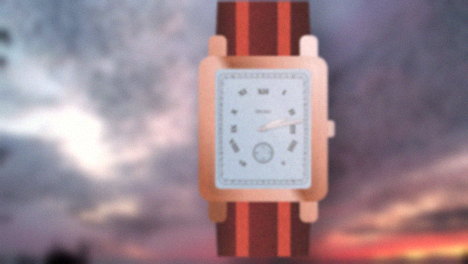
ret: 2:13
